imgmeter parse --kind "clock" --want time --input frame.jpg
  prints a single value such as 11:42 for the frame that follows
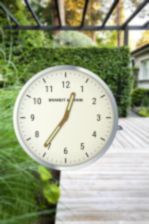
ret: 12:36
